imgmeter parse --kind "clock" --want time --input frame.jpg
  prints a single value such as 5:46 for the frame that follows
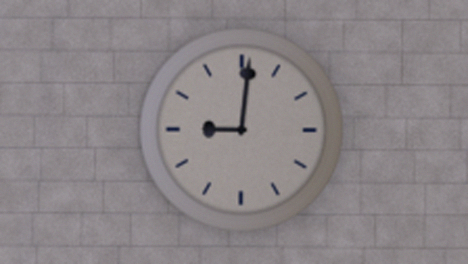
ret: 9:01
